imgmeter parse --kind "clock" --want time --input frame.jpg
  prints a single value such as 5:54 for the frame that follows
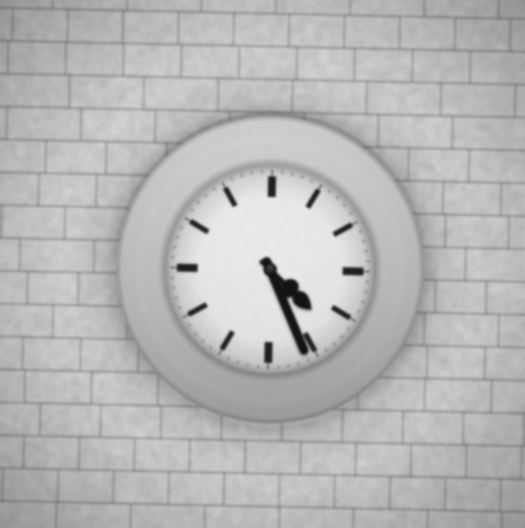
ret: 4:26
